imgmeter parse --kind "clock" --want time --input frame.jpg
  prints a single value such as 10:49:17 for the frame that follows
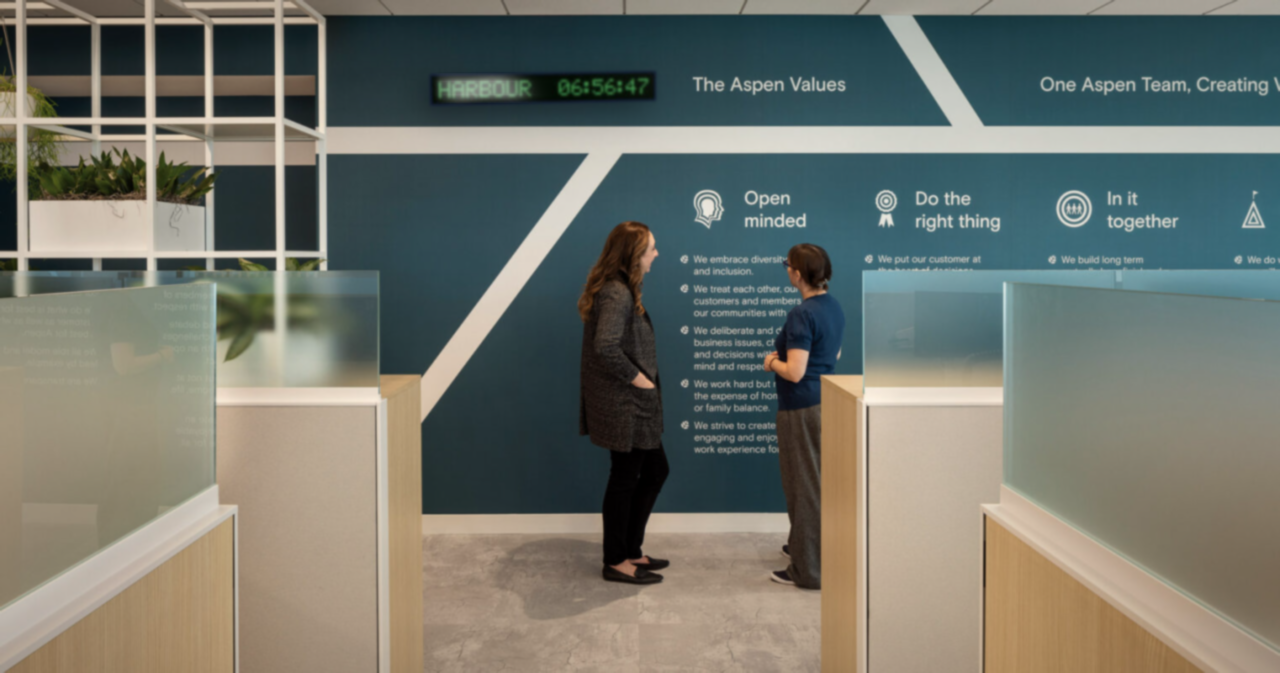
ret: 6:56:47
